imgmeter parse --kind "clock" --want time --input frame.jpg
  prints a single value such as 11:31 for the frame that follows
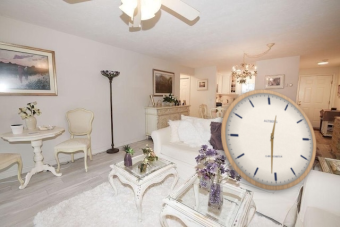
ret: 12:31
